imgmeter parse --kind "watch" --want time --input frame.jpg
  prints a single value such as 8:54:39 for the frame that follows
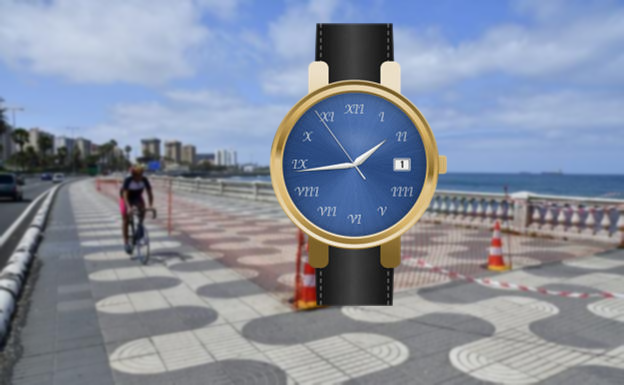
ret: 1:43:54
